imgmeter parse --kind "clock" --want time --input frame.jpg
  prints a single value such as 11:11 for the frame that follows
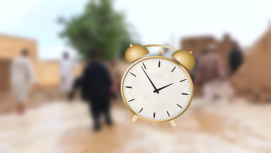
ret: 1:54
